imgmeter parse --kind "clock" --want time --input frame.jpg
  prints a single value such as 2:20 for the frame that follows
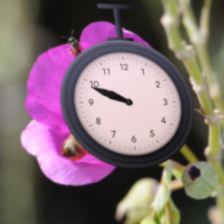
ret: 9:49
